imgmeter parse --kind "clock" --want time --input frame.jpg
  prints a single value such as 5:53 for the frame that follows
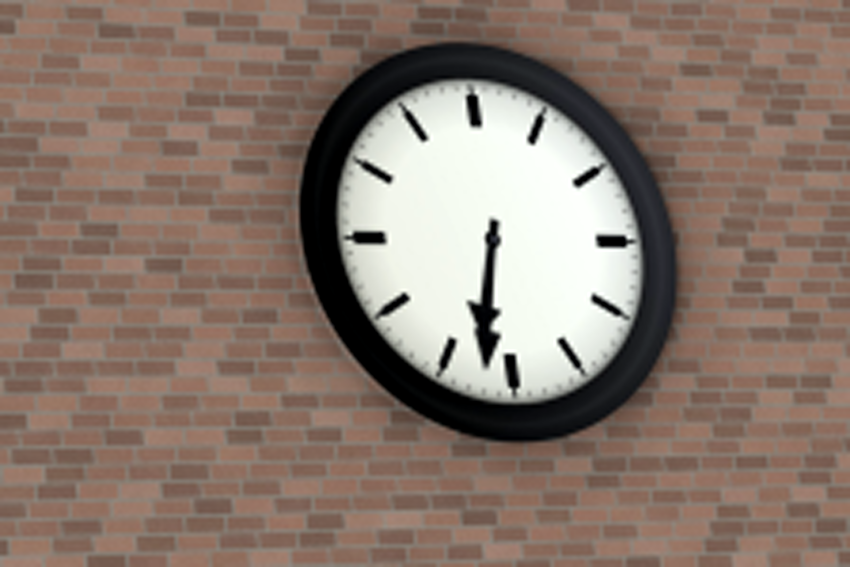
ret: 6:32
